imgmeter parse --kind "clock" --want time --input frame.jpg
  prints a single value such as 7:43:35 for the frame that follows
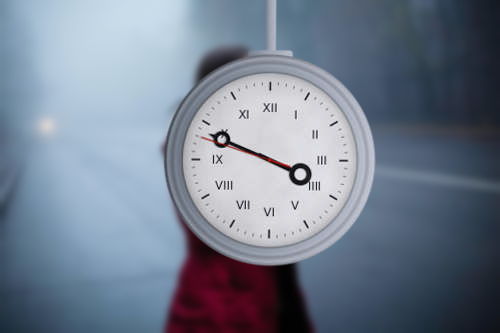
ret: 3:48:48
